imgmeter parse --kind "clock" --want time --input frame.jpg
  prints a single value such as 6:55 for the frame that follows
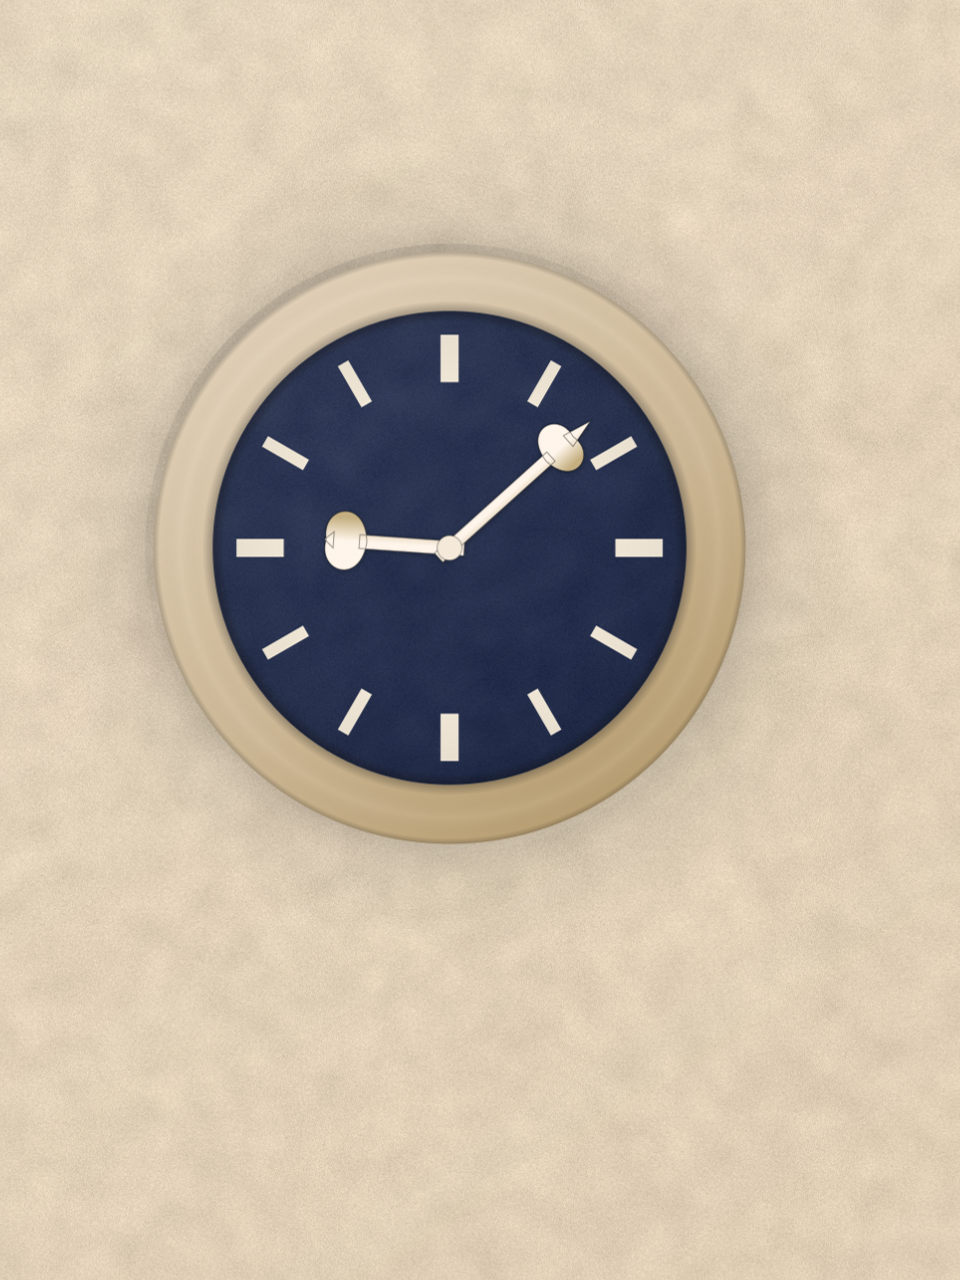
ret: 9:08
